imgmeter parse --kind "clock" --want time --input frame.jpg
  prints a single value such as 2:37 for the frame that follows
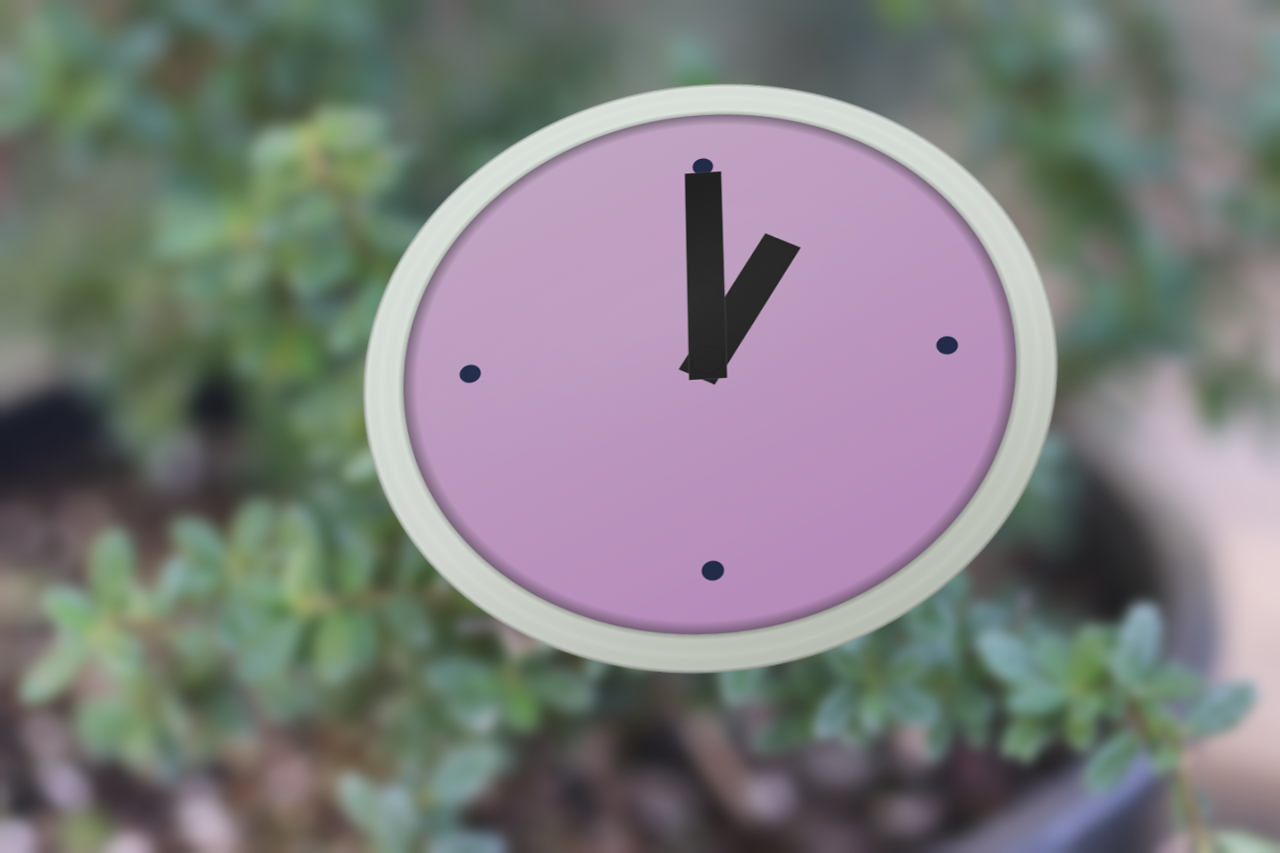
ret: 1:00
